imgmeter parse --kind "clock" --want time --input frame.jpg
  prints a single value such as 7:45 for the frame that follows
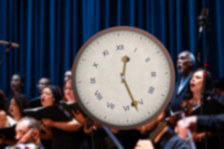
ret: 12:27
